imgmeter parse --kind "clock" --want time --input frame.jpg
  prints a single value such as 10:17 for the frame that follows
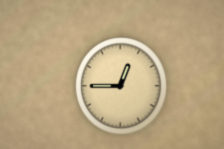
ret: 12:45
